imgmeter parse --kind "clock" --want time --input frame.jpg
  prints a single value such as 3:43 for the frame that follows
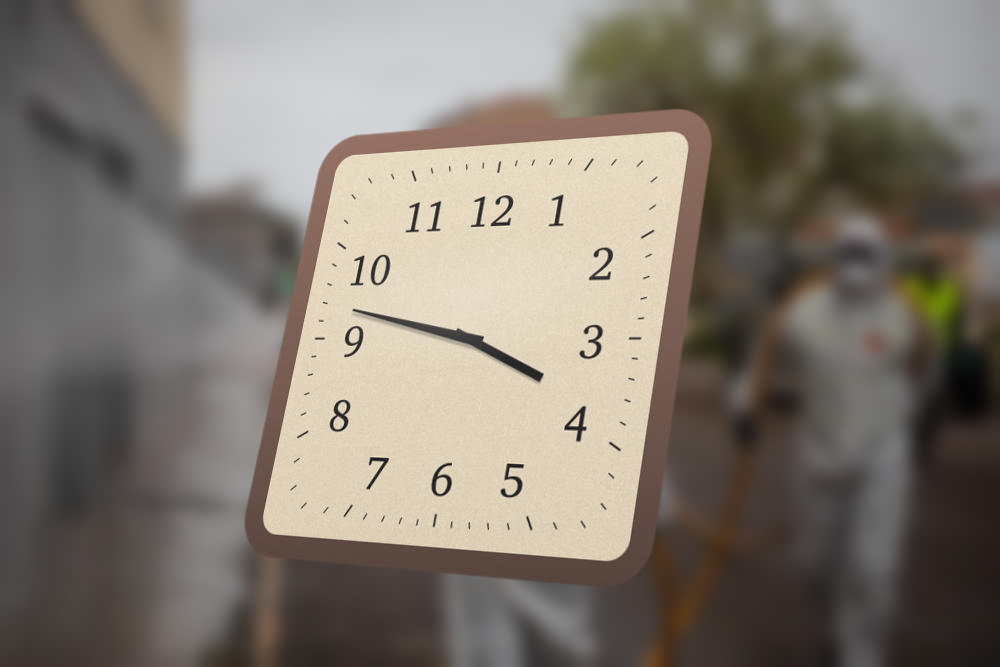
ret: 3:47
